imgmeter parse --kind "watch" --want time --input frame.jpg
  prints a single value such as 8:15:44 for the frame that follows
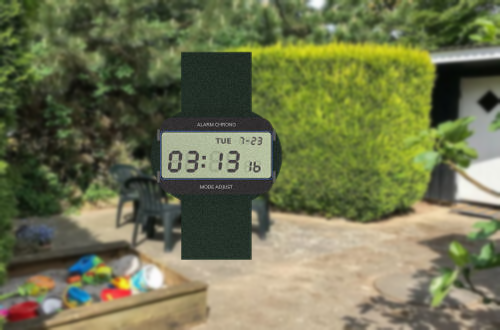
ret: 3:13:16
